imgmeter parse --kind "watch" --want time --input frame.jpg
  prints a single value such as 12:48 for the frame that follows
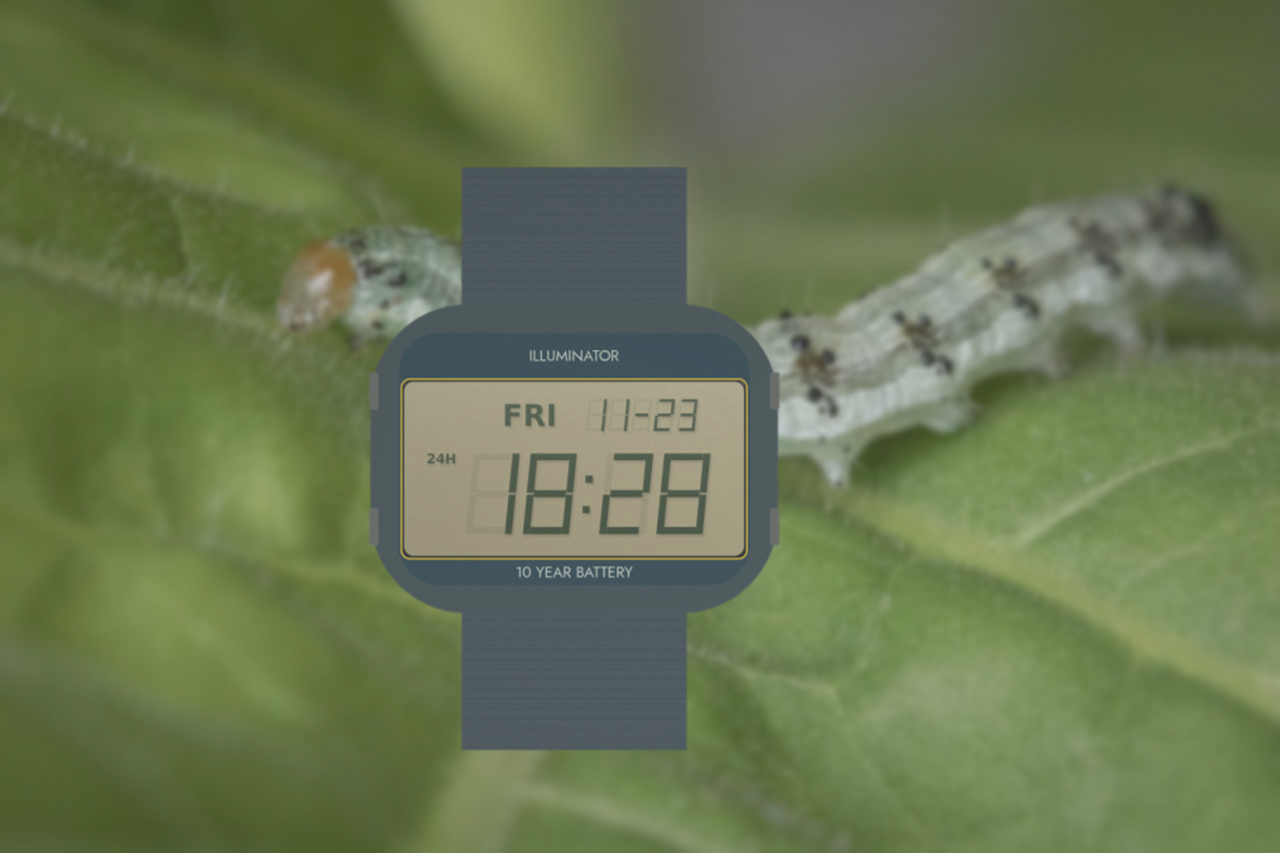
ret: 18:28
